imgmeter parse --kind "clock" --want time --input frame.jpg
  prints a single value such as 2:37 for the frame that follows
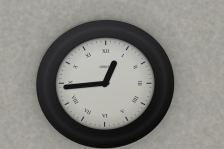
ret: 12:44
